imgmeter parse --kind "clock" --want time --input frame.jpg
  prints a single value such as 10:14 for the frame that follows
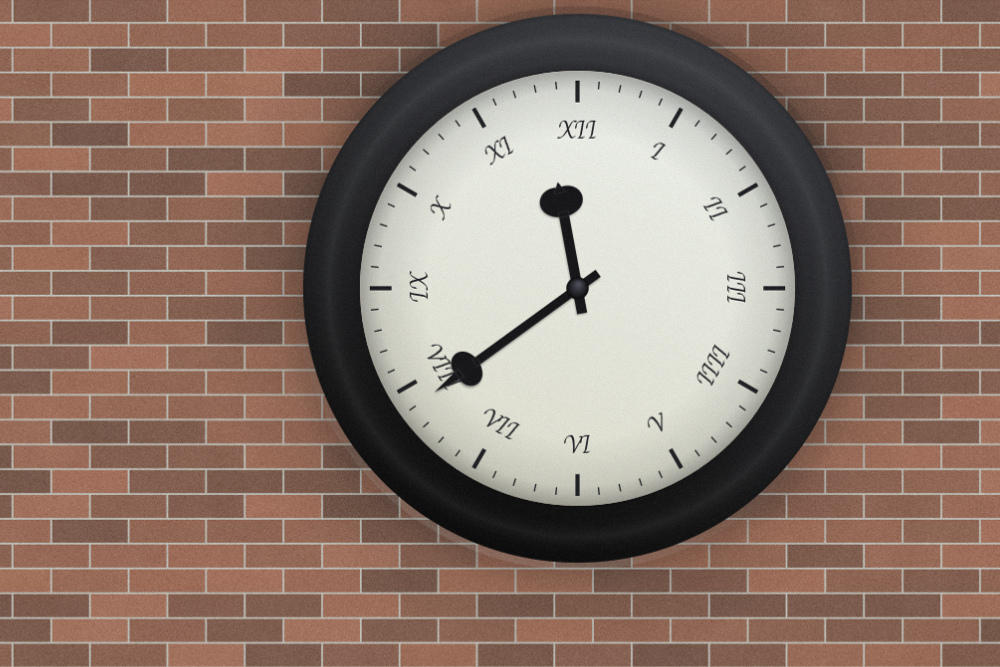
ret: 11:39
